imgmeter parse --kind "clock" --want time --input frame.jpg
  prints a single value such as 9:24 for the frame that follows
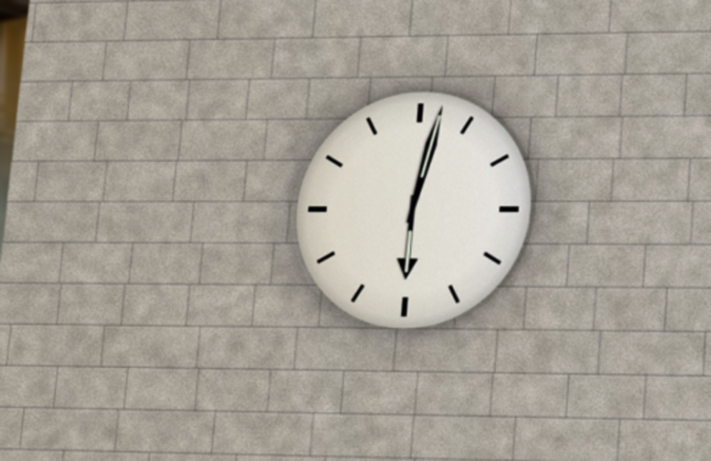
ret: 6:02
